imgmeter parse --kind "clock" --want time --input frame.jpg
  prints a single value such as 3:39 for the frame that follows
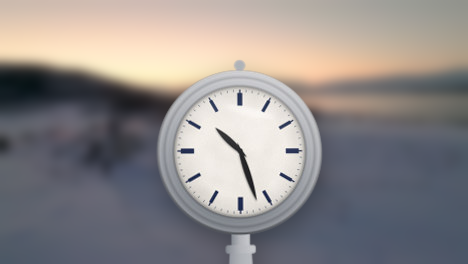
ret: 10:27
